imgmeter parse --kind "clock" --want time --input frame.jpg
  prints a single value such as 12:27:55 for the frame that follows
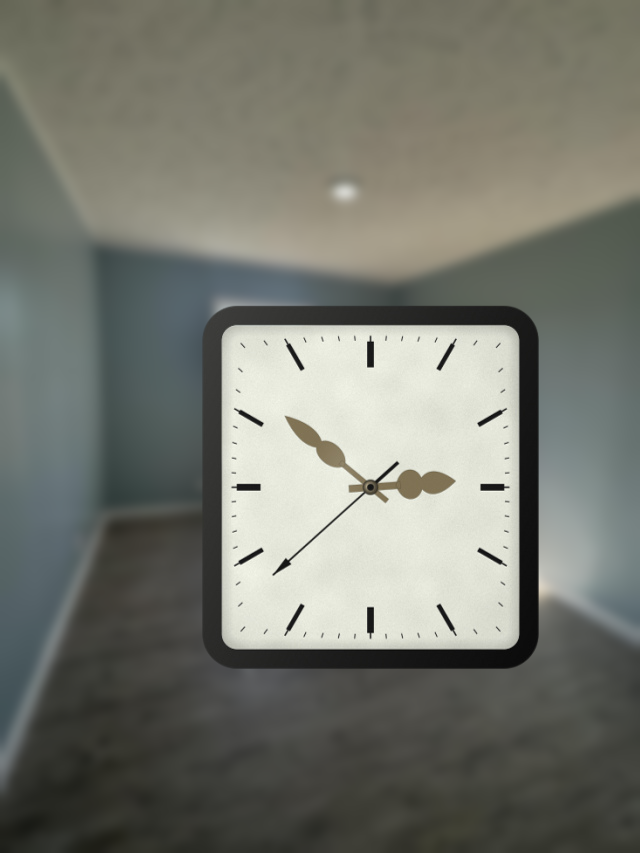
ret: 2:51:38
